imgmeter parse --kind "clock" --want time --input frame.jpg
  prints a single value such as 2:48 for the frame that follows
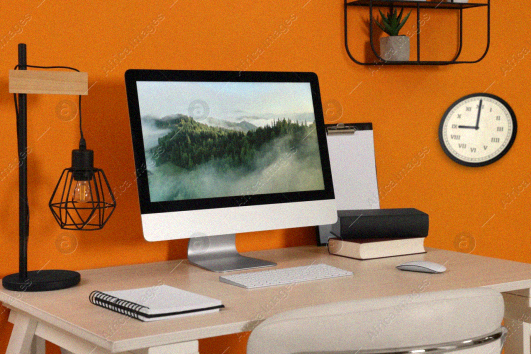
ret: 9:00
